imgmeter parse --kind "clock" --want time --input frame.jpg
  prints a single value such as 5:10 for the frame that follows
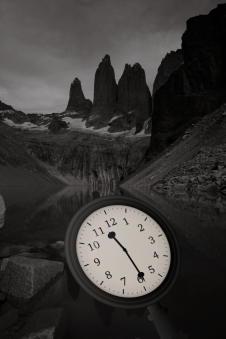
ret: 11:29
